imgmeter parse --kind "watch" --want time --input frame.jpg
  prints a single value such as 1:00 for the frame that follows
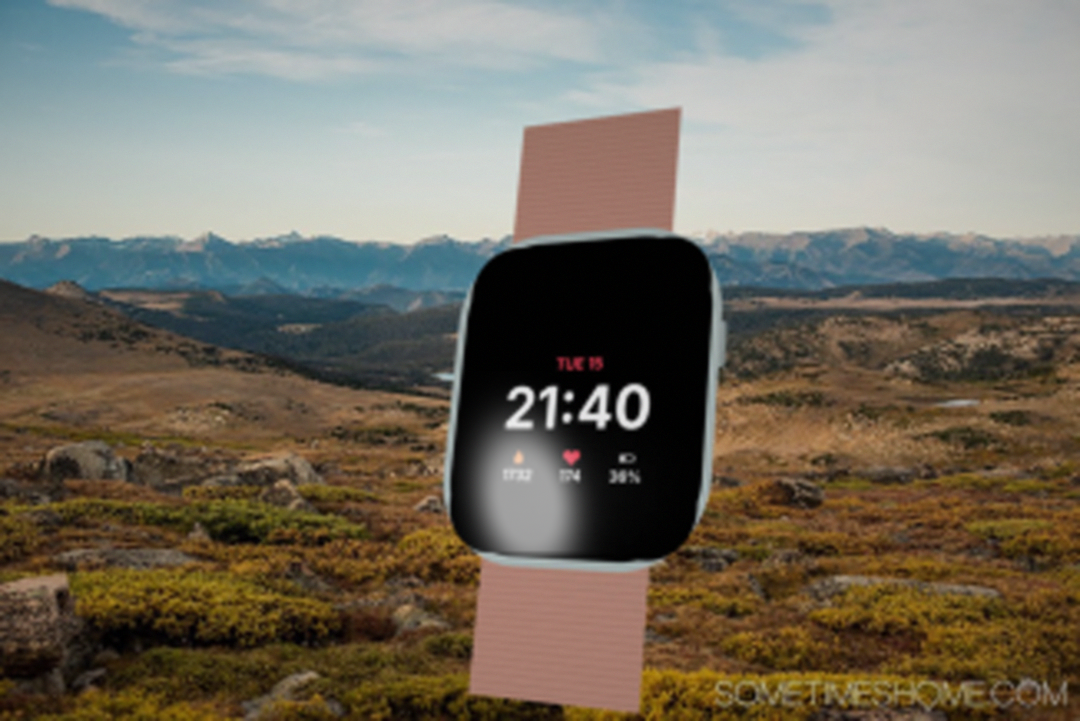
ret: 21:40
